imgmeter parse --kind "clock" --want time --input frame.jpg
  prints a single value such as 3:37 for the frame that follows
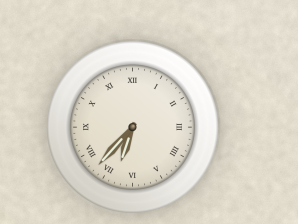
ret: 6:37
